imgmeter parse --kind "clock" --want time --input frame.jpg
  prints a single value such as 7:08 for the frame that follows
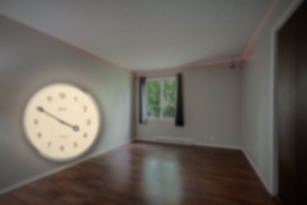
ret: 3:50
